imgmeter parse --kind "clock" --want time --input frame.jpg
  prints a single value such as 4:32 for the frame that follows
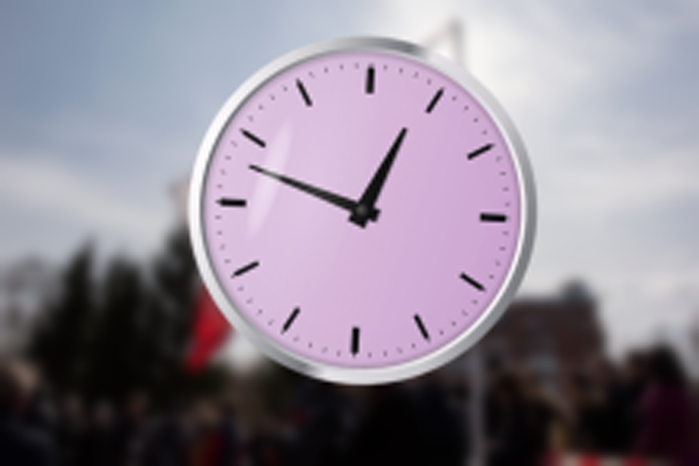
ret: 12:48
